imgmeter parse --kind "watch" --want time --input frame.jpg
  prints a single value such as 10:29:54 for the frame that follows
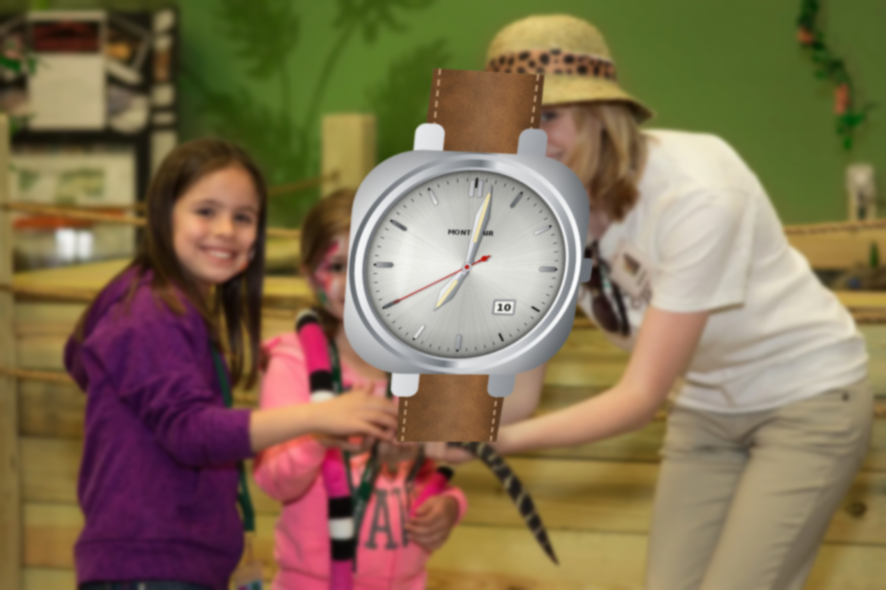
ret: 7:01:40
